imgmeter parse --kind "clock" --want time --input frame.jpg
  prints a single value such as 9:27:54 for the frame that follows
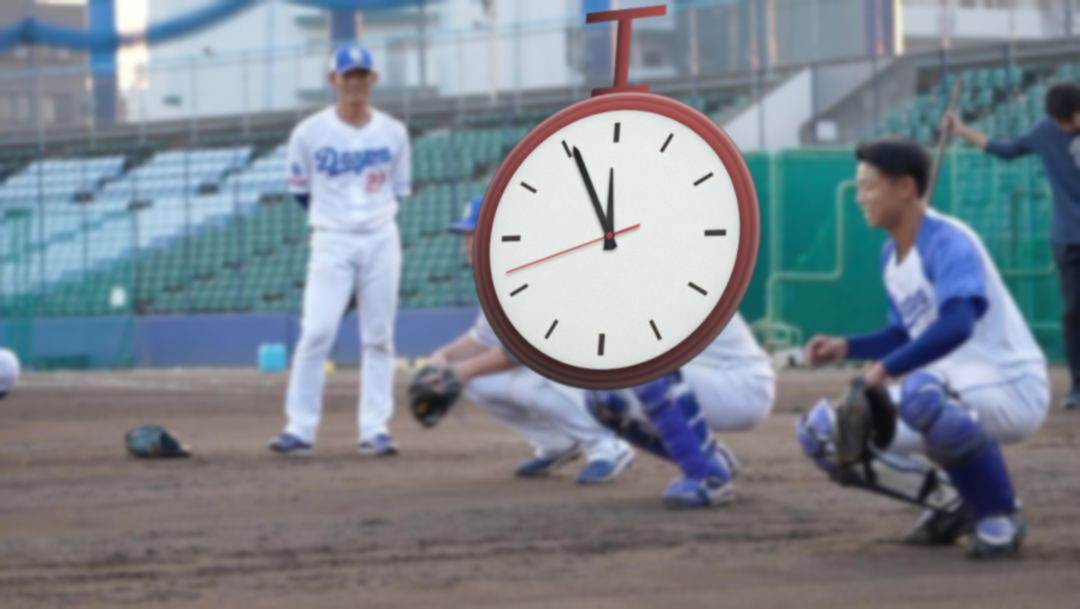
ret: 11:55:42
